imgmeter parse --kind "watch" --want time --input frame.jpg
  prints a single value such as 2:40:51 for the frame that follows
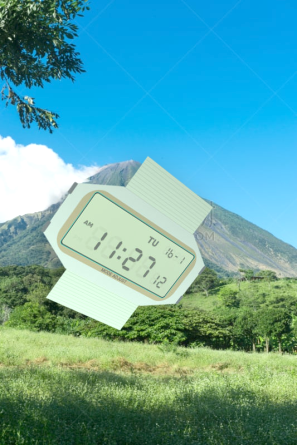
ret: 11:27:12
